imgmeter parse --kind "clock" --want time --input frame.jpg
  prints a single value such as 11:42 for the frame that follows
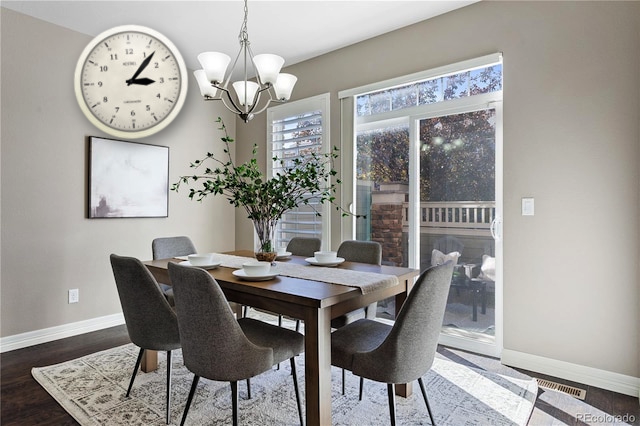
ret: 3:07
